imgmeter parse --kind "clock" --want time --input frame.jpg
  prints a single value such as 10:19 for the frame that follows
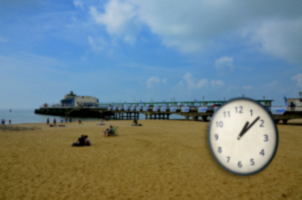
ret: 1:08
